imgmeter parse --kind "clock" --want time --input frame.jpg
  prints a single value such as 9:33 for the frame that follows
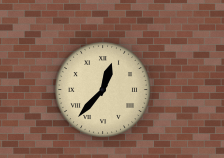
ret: 12:37
